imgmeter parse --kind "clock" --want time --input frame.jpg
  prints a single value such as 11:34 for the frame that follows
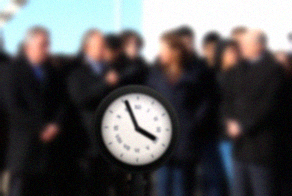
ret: 3:56
